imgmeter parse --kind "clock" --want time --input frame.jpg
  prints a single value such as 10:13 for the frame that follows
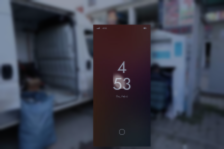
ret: 4:53
